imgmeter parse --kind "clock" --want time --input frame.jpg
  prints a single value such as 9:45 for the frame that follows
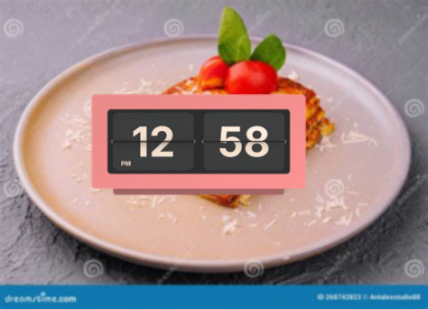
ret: 12:58
